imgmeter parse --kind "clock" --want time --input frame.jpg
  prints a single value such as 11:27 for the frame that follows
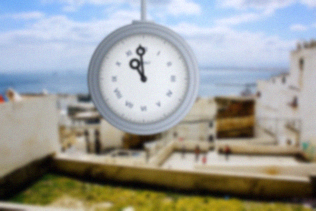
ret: 10:59
